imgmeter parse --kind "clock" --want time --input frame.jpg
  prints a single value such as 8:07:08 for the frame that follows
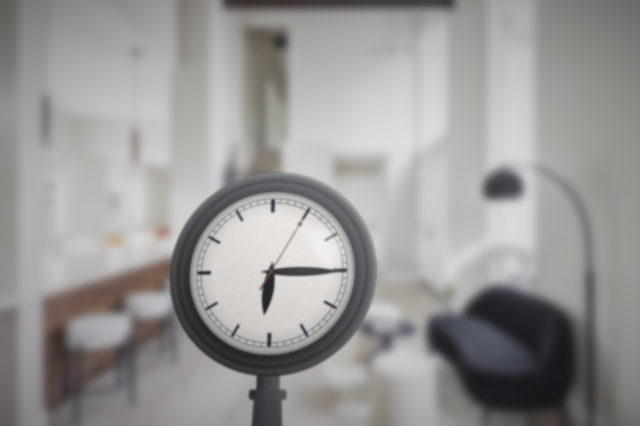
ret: 6:15:05
